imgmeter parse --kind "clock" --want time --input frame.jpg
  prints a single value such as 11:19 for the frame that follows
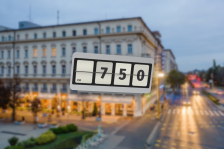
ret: 7:50
